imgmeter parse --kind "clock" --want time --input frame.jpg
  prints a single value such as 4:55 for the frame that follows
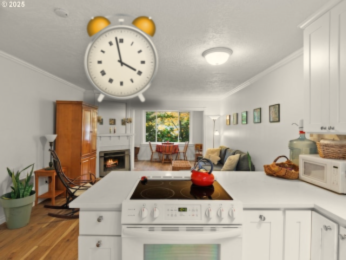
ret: 3:58
